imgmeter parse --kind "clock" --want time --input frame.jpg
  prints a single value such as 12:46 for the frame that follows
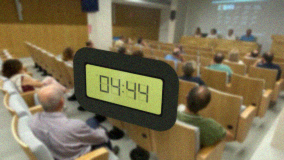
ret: 4:44
